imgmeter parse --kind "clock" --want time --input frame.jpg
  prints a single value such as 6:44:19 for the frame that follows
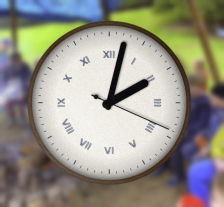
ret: 2:02:19
